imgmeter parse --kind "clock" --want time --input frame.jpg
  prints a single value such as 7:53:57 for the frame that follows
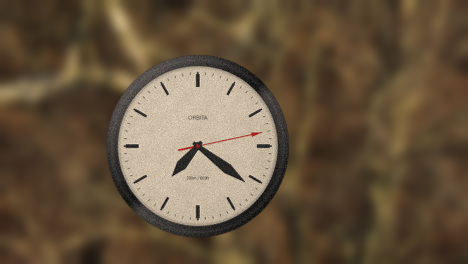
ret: 7:21:13
